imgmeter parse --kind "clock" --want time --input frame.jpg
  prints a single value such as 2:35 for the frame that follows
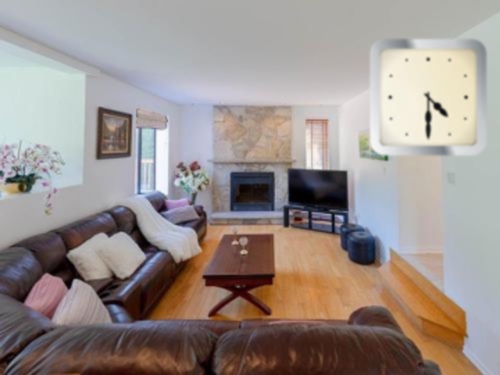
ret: 4:30
